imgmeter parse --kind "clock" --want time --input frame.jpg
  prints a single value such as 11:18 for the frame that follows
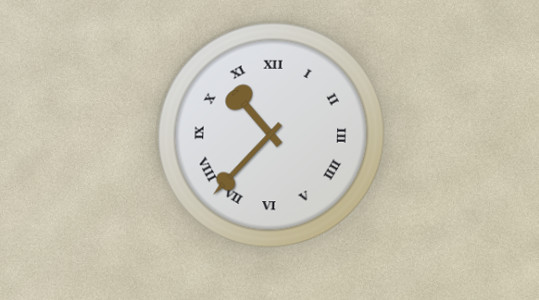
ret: 10:37
